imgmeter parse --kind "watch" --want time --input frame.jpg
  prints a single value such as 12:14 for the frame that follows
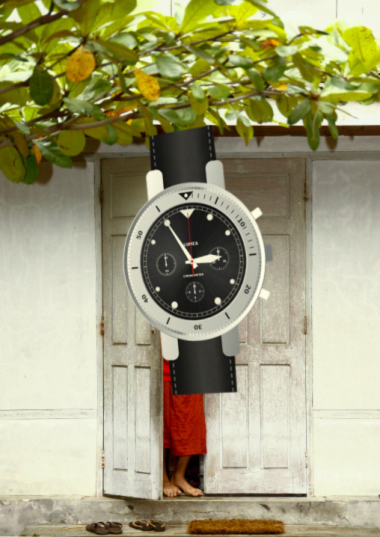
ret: 2:55
